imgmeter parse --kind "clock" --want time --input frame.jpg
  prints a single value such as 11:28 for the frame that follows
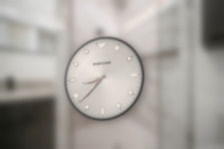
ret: 8:38
